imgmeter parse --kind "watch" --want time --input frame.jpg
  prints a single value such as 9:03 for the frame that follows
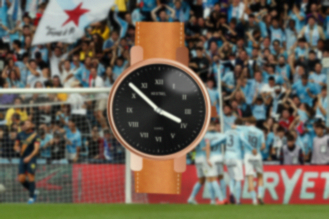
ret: 3:52
